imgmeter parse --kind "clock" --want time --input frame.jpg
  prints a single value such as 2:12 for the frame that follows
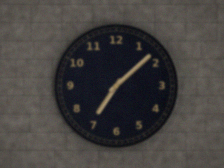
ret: 7:08
